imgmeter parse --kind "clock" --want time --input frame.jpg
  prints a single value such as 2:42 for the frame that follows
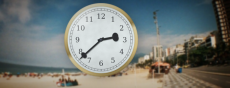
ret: 2:38
